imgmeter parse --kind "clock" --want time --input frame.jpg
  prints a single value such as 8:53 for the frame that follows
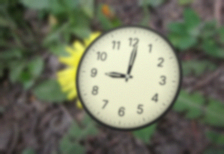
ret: 9:01
